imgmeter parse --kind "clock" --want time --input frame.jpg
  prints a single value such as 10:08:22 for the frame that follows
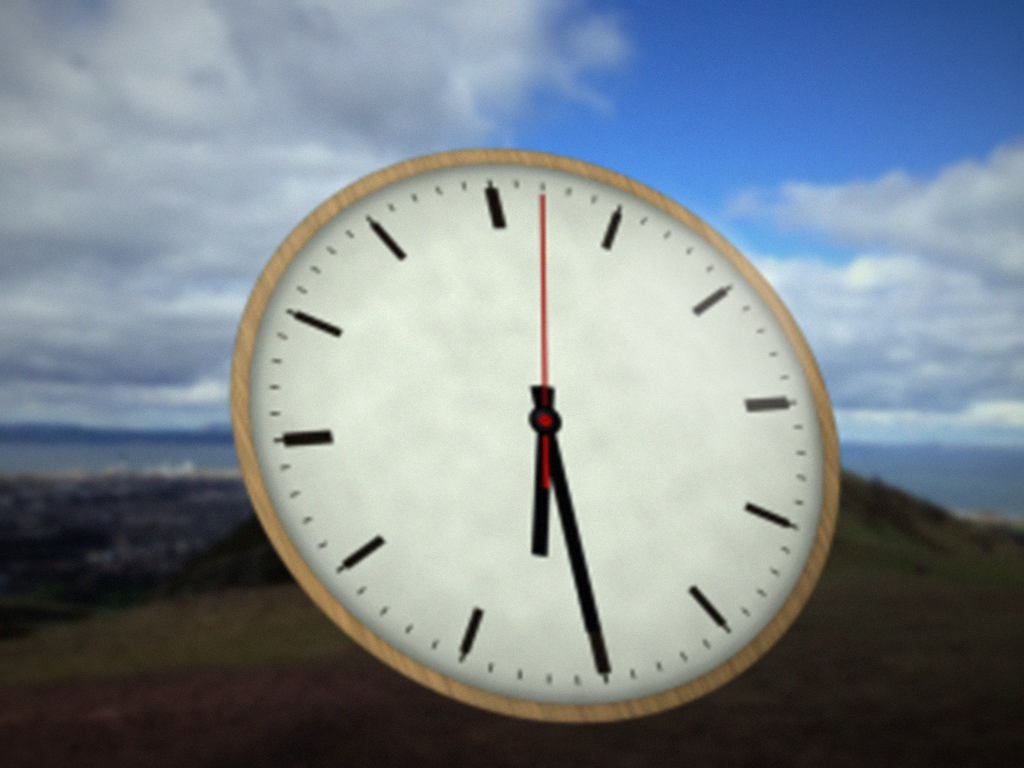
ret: 6:30:02
